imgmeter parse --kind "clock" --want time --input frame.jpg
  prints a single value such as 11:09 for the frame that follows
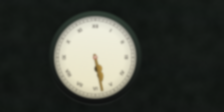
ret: 5:28
